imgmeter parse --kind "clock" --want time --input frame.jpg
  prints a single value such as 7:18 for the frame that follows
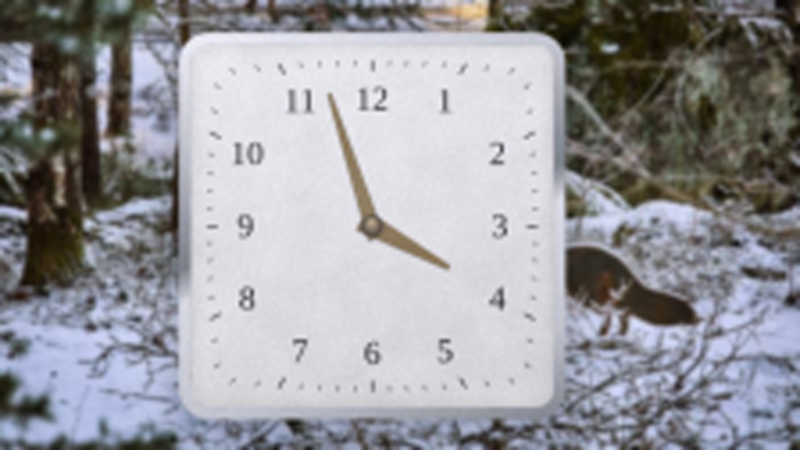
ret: 3:57
